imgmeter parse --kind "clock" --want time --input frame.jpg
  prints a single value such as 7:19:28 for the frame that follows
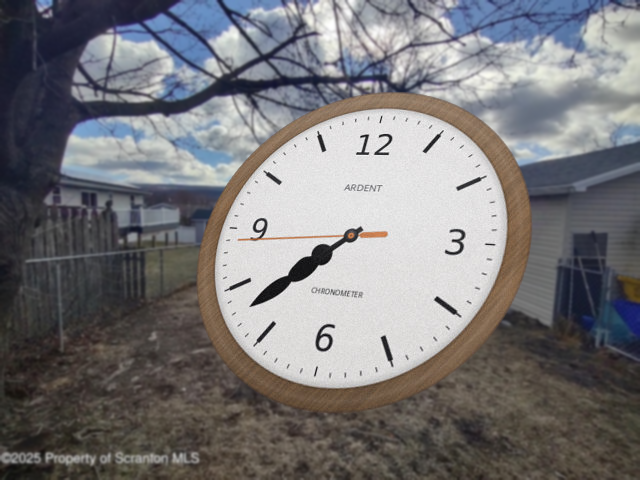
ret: 7:37:44
